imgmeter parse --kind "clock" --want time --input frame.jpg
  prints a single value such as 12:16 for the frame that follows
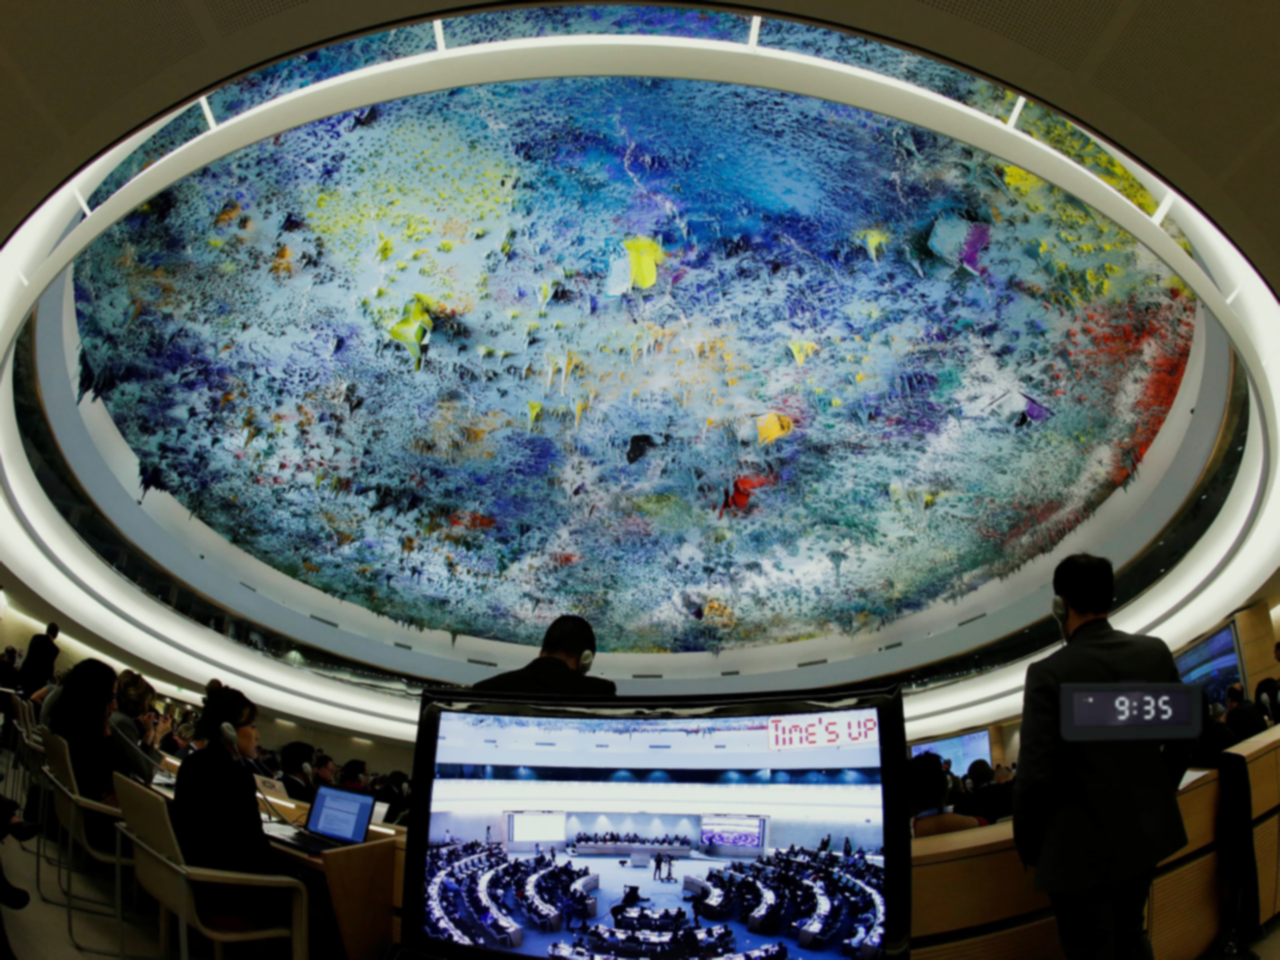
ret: 9:35
